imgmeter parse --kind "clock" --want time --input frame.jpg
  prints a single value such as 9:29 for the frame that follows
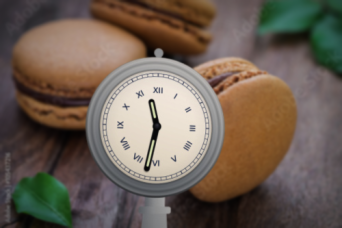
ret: 11:32
